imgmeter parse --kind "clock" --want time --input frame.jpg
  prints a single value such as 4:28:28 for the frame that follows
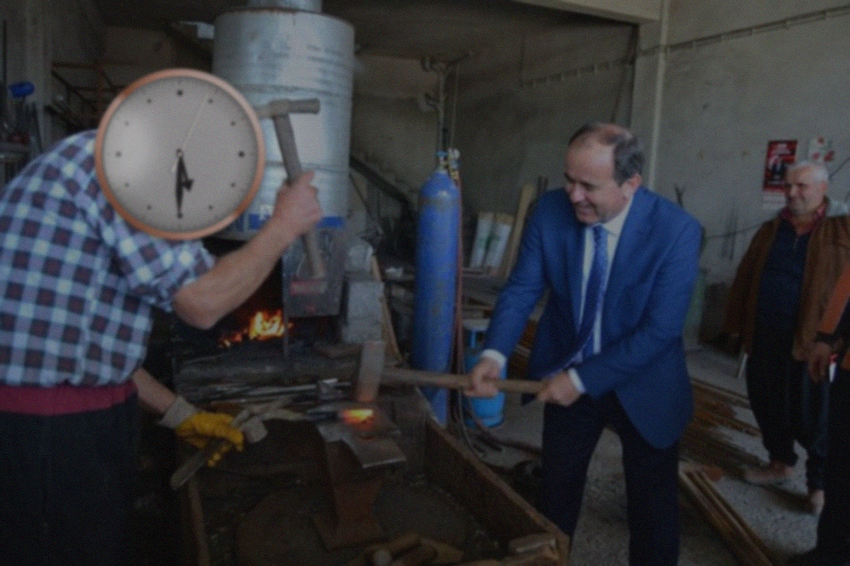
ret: 5:30:04
